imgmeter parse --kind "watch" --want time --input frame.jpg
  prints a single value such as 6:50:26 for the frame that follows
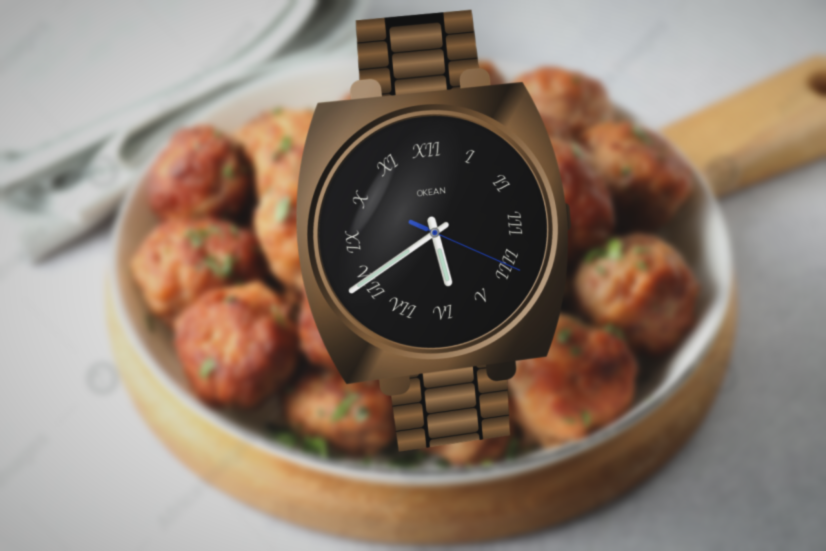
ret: 5:40:20
